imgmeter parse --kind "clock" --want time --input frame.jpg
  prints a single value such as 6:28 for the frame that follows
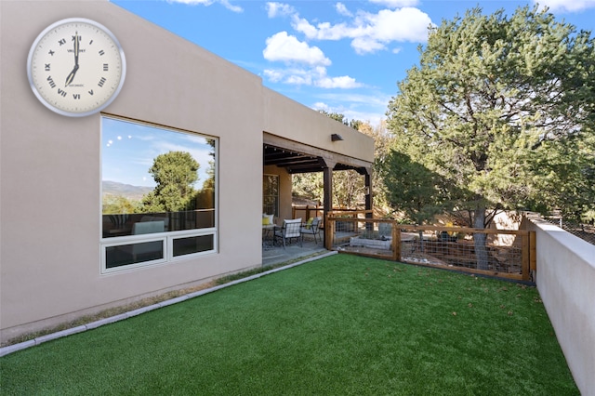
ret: 7:00
